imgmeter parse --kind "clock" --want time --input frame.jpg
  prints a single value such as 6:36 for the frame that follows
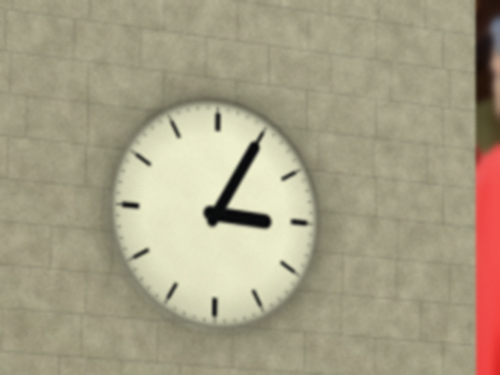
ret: 3:05
